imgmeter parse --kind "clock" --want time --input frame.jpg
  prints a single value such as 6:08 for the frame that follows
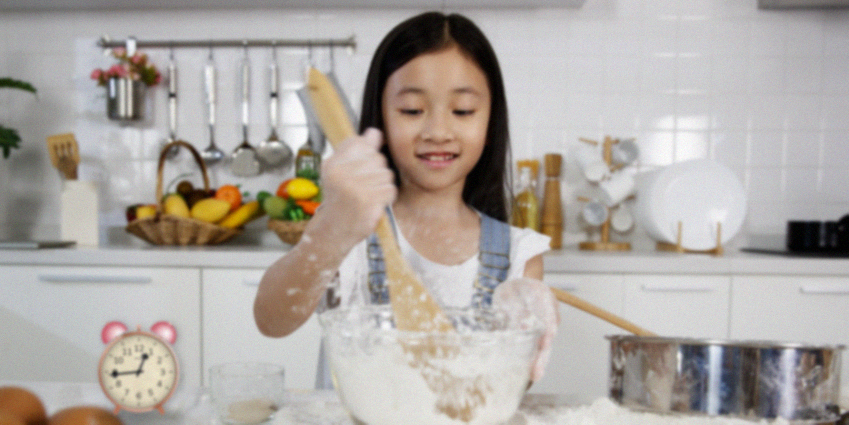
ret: 12:44
